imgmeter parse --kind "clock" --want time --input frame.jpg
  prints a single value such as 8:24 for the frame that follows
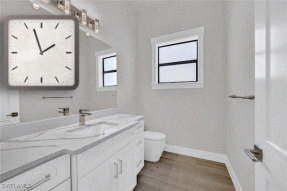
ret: 1:57
